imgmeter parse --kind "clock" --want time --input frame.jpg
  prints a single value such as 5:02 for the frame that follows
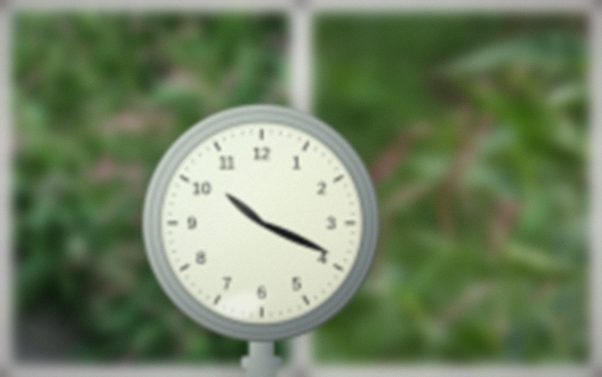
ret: 10:19
